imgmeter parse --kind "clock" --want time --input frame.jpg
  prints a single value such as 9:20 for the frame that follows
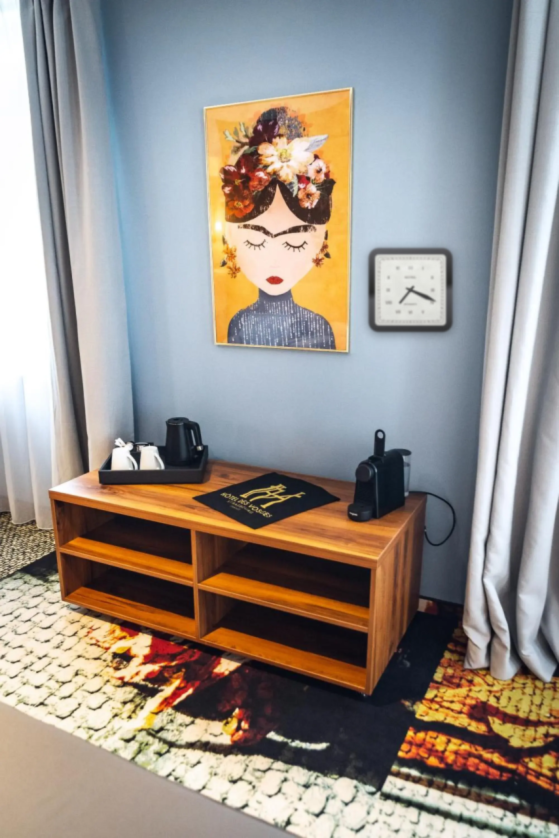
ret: 7:19
